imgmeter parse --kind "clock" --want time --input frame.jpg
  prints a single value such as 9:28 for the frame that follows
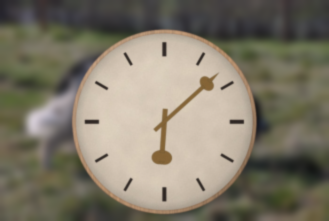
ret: 6:08
